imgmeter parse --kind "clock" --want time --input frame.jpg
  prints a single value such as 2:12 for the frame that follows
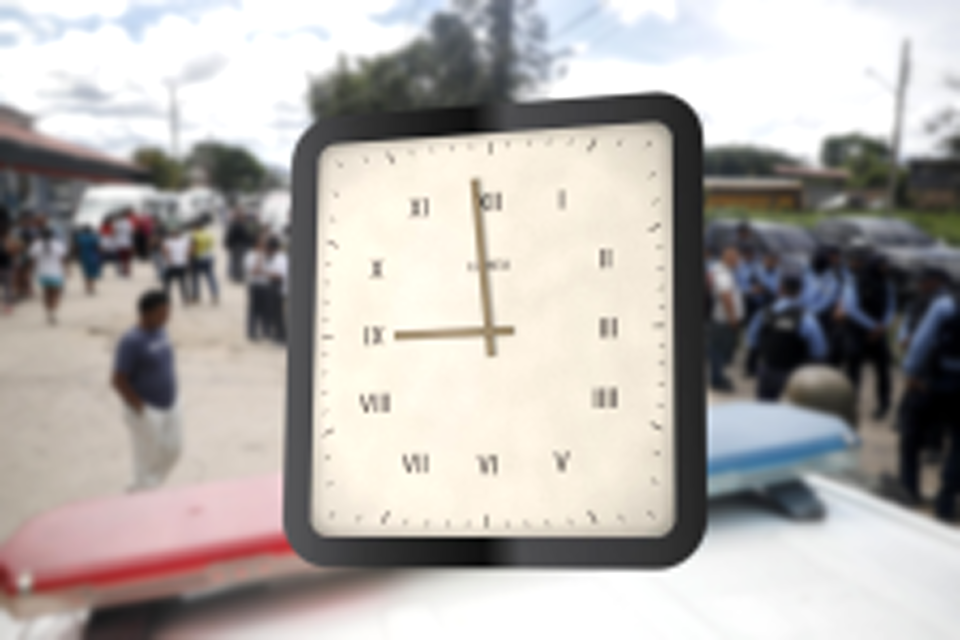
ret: 8:59
